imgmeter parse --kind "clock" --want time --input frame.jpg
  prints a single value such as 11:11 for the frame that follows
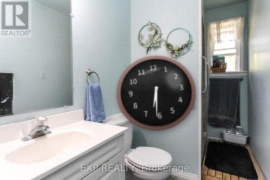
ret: 6:31
